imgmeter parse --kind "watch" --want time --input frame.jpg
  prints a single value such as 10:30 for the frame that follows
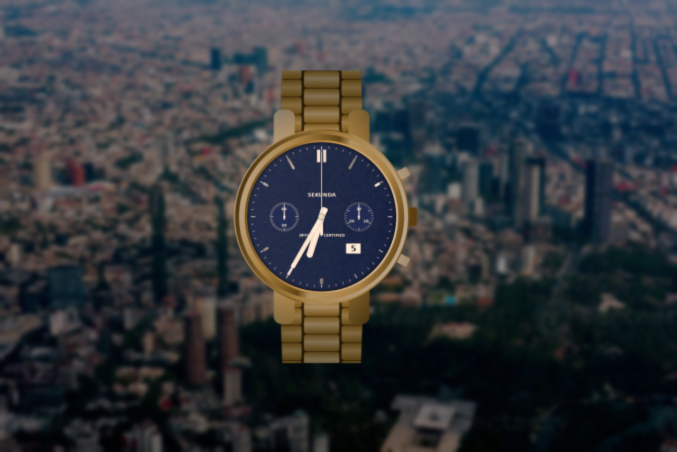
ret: 6:35
